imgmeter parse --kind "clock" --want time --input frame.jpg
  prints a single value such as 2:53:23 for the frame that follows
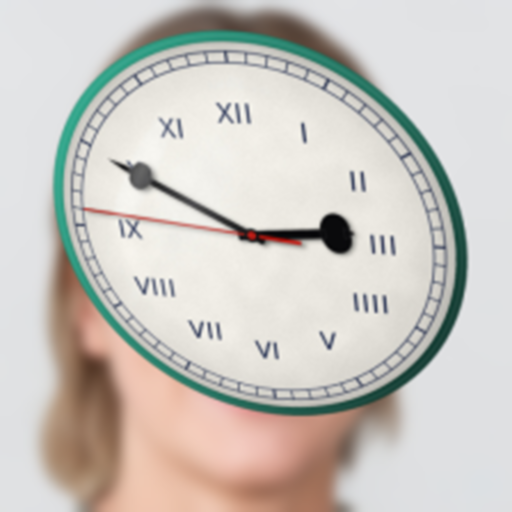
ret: 2:49:46
